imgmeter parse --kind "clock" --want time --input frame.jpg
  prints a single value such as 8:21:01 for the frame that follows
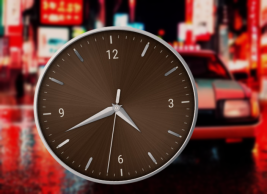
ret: 4:41:32
